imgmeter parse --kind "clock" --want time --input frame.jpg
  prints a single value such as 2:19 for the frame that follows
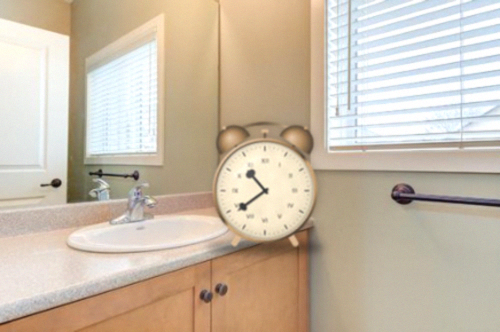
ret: 10:39
